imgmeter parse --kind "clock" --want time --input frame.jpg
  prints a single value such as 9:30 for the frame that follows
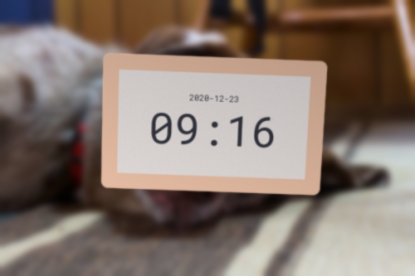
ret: 9:16
